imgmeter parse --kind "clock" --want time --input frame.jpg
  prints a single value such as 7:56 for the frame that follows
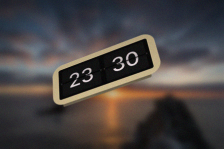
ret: 23:30
